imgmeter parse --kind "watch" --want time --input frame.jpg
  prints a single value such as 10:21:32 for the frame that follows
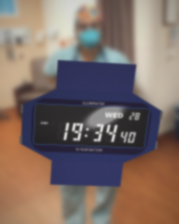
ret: 19:34:40
